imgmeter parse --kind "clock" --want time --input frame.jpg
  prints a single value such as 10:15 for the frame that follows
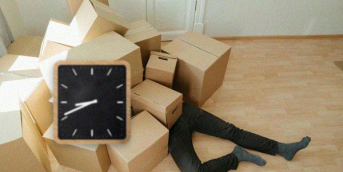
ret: 8:41
